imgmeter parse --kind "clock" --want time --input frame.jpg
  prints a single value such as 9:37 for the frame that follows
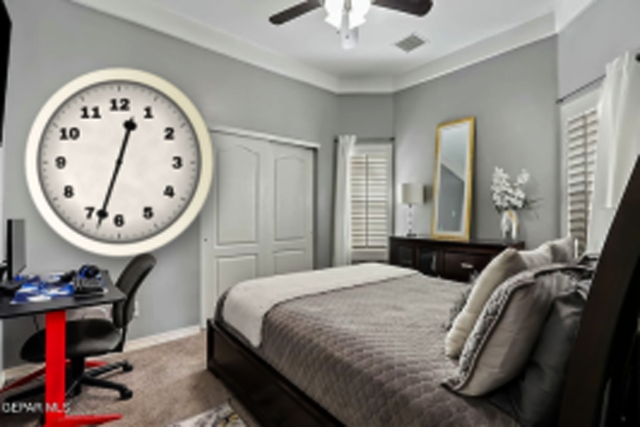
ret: 12:33
